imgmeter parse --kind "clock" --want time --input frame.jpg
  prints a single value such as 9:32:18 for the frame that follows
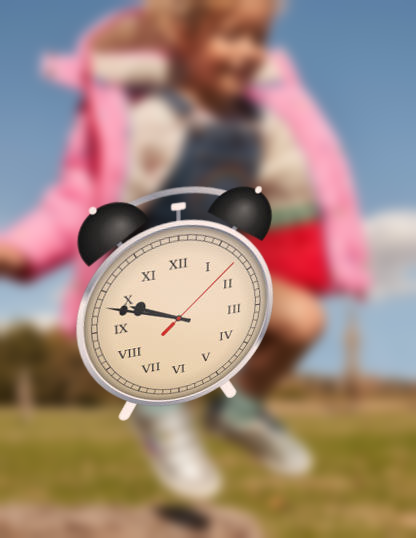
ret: 9:48:08
